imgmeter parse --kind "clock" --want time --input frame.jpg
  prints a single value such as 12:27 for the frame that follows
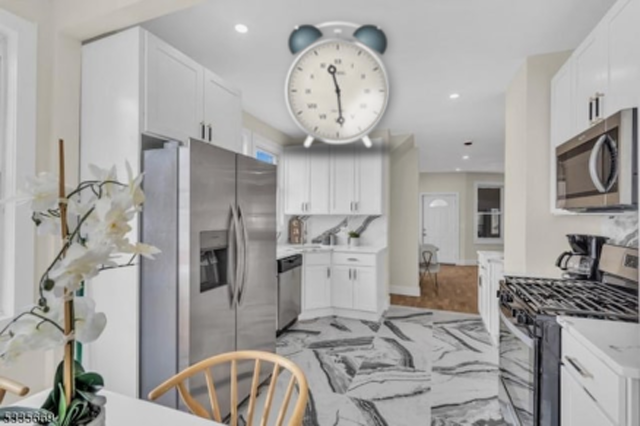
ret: 11:29
